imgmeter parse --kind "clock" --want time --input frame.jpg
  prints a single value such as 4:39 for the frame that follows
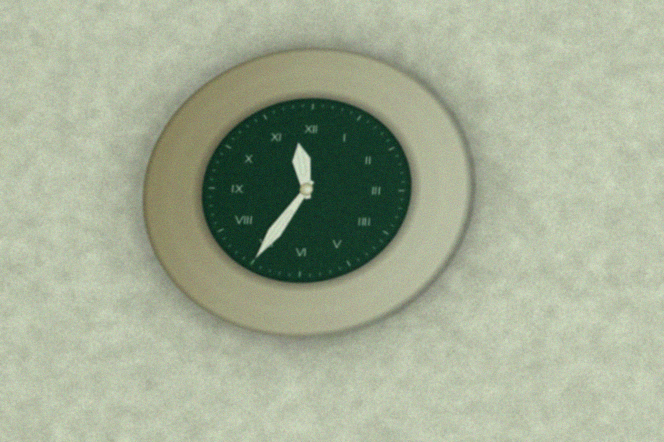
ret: 11:35
